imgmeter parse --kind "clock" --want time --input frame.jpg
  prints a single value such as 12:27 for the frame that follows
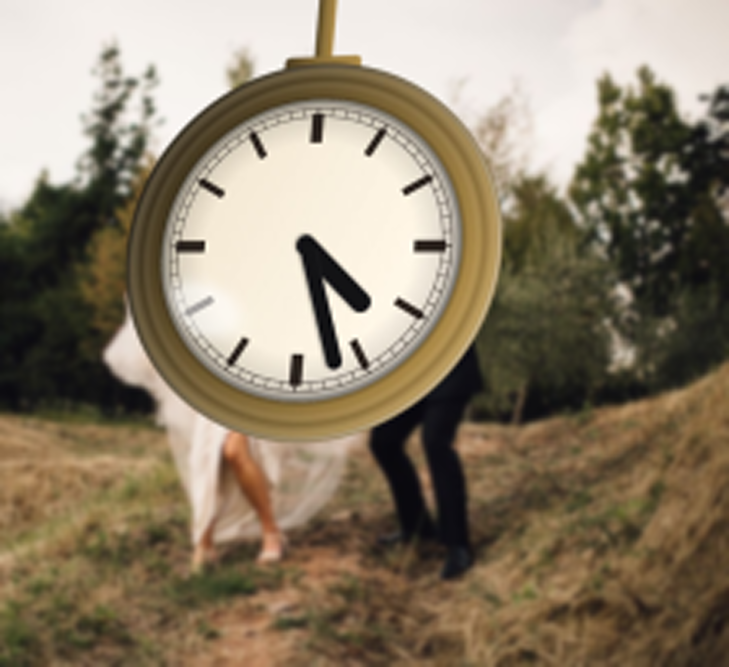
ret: 4:27
